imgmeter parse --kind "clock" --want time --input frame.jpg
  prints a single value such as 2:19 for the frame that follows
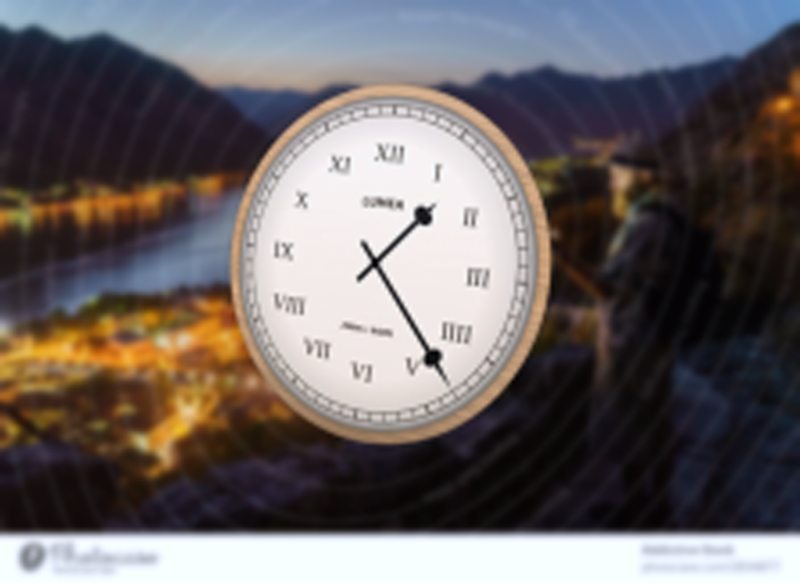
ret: 1:23
